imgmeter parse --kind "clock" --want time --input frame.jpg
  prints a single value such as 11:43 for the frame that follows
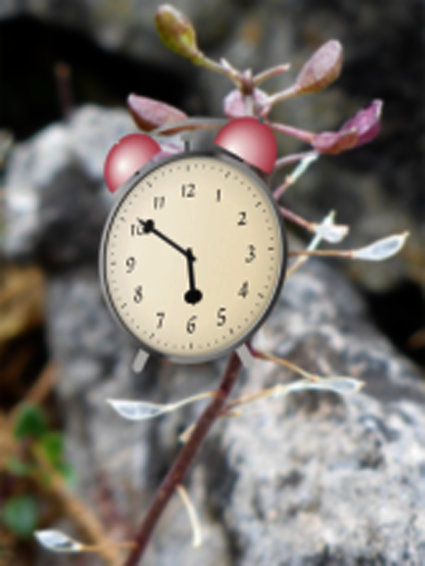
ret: 5:51
